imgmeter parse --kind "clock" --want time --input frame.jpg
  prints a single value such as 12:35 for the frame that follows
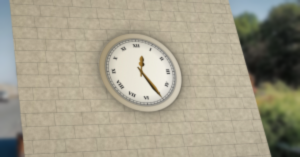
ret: 12:25
